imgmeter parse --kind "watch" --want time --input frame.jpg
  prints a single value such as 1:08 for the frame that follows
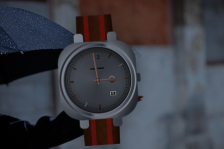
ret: 2:59
